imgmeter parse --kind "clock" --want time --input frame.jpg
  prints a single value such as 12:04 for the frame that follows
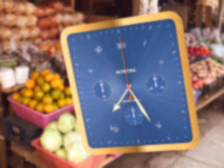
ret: 7:26
